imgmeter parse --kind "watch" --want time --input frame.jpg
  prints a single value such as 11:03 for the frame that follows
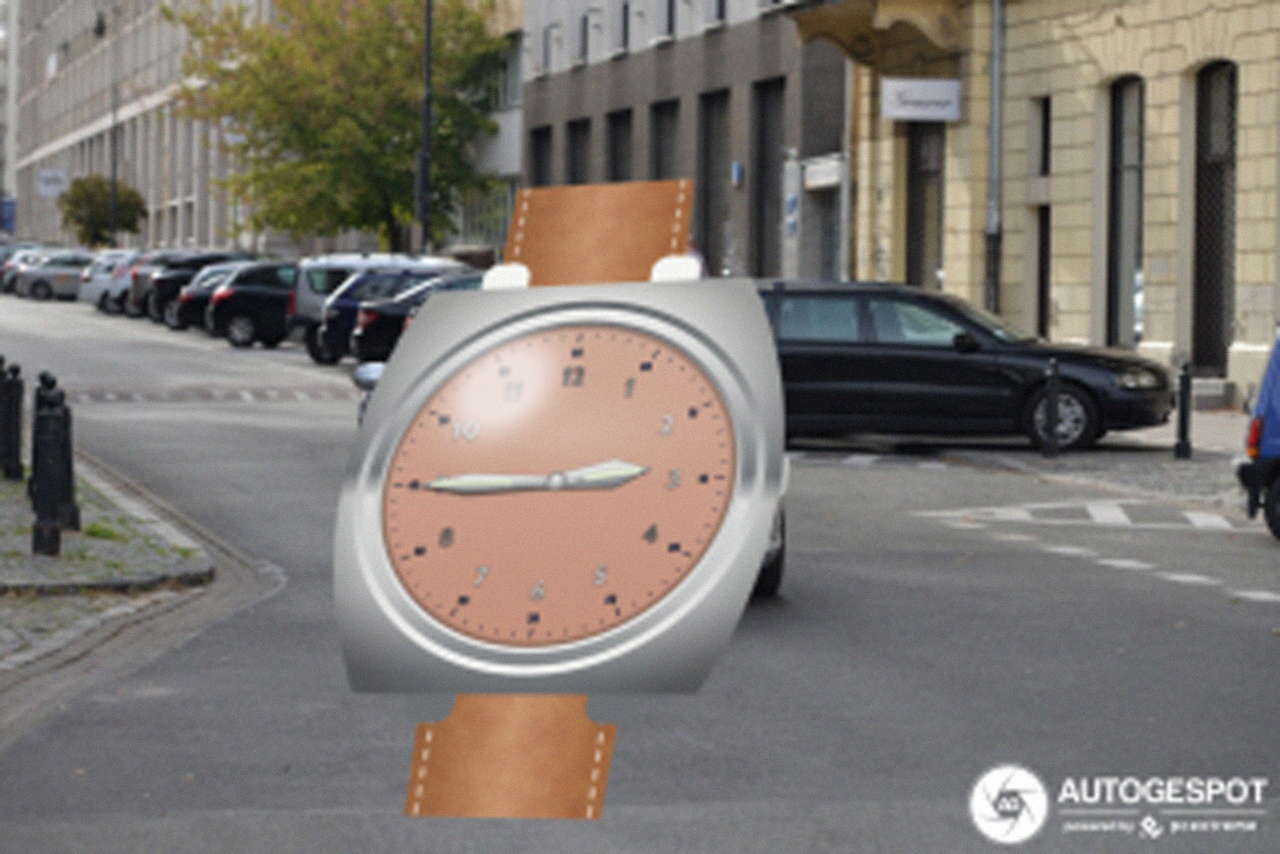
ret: 2:45
